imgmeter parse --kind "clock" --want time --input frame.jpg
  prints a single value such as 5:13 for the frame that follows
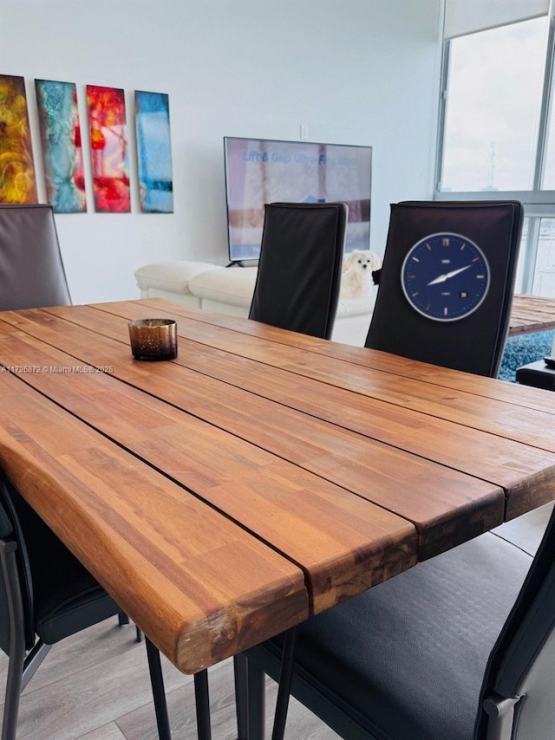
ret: 8:11
